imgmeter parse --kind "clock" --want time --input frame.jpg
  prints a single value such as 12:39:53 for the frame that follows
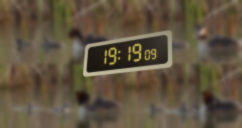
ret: 19:19:09
